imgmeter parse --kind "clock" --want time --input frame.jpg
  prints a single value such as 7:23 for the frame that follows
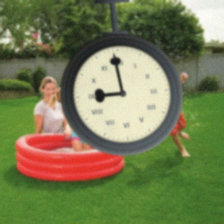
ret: 8:59
